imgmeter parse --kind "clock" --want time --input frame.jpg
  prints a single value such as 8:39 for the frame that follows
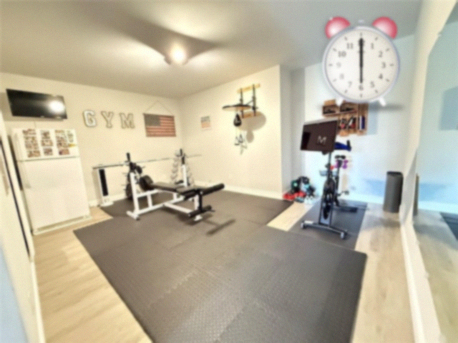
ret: 6:00
